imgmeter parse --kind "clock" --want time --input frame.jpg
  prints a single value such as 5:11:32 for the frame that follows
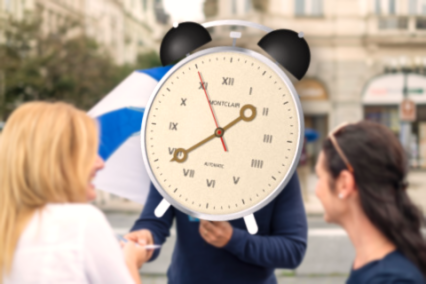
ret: 1:38:55
